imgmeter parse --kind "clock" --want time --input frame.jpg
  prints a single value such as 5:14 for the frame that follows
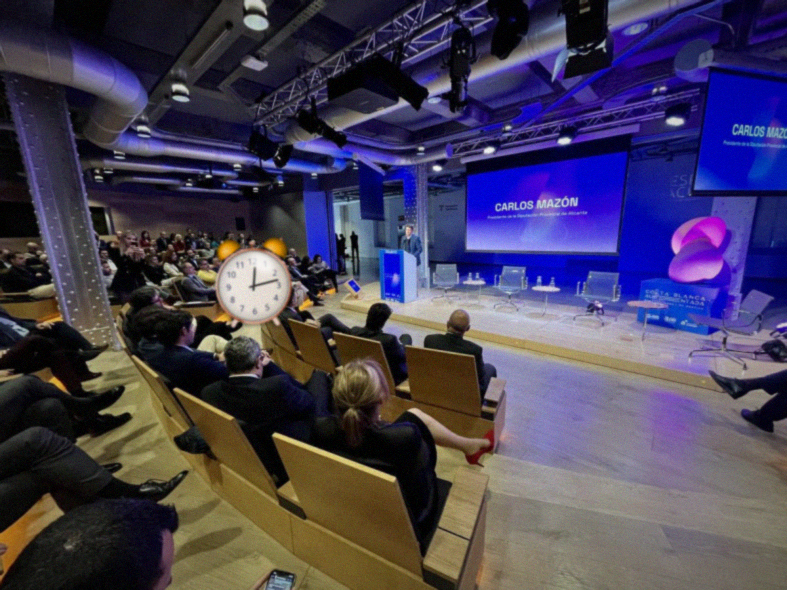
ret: 12:13
